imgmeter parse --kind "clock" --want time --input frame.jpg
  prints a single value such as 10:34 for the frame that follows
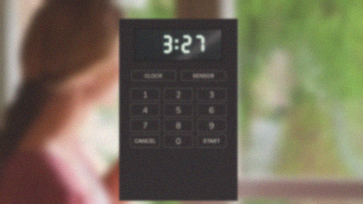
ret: 3:27
